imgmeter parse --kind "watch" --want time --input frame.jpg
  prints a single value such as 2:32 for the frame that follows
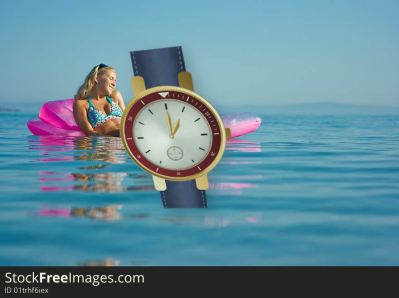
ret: 1:00
